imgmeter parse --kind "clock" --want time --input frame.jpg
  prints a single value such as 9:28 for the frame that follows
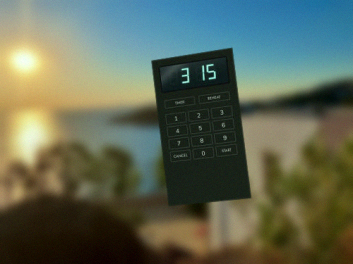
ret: 3:15
